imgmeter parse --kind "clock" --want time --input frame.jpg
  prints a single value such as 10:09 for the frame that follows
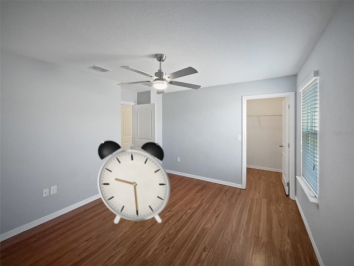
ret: 9:30
